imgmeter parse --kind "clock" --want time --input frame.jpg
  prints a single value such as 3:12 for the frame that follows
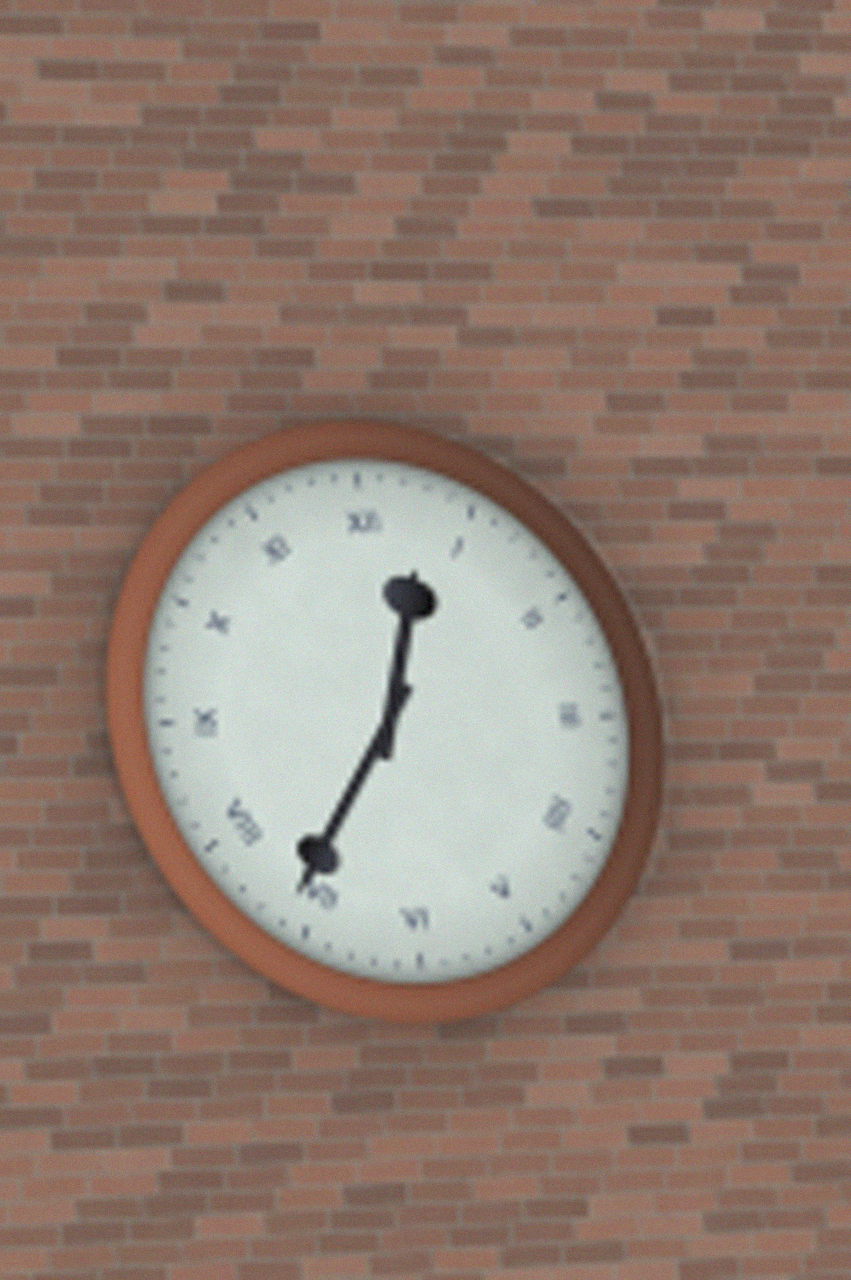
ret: 12:36
